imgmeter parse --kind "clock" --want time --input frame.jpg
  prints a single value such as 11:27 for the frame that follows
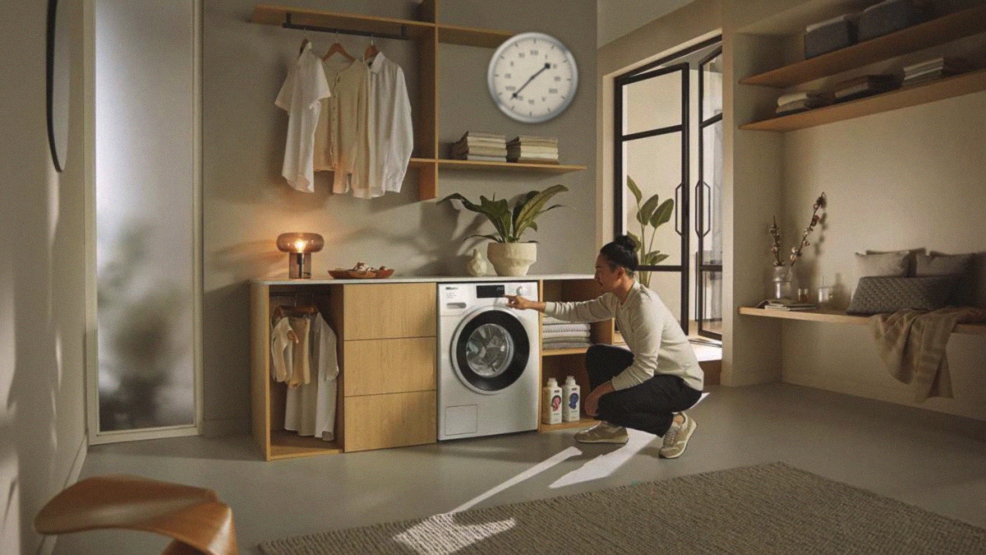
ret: 1:37
